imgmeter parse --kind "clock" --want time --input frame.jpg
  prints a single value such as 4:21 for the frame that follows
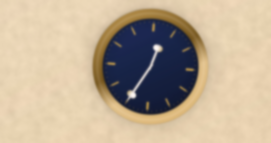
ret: 12:35
